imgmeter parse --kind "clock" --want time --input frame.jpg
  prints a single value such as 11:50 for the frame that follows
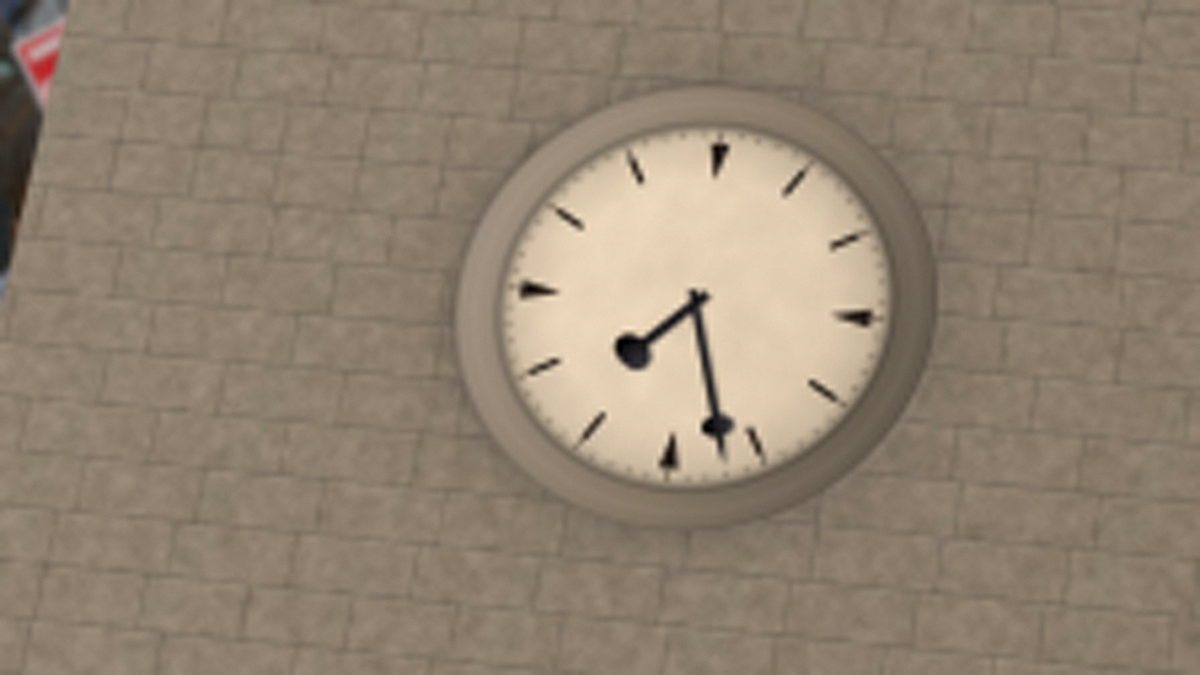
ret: 7:27
